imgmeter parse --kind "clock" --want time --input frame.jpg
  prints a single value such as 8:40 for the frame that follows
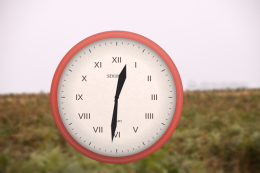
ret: 12:31
